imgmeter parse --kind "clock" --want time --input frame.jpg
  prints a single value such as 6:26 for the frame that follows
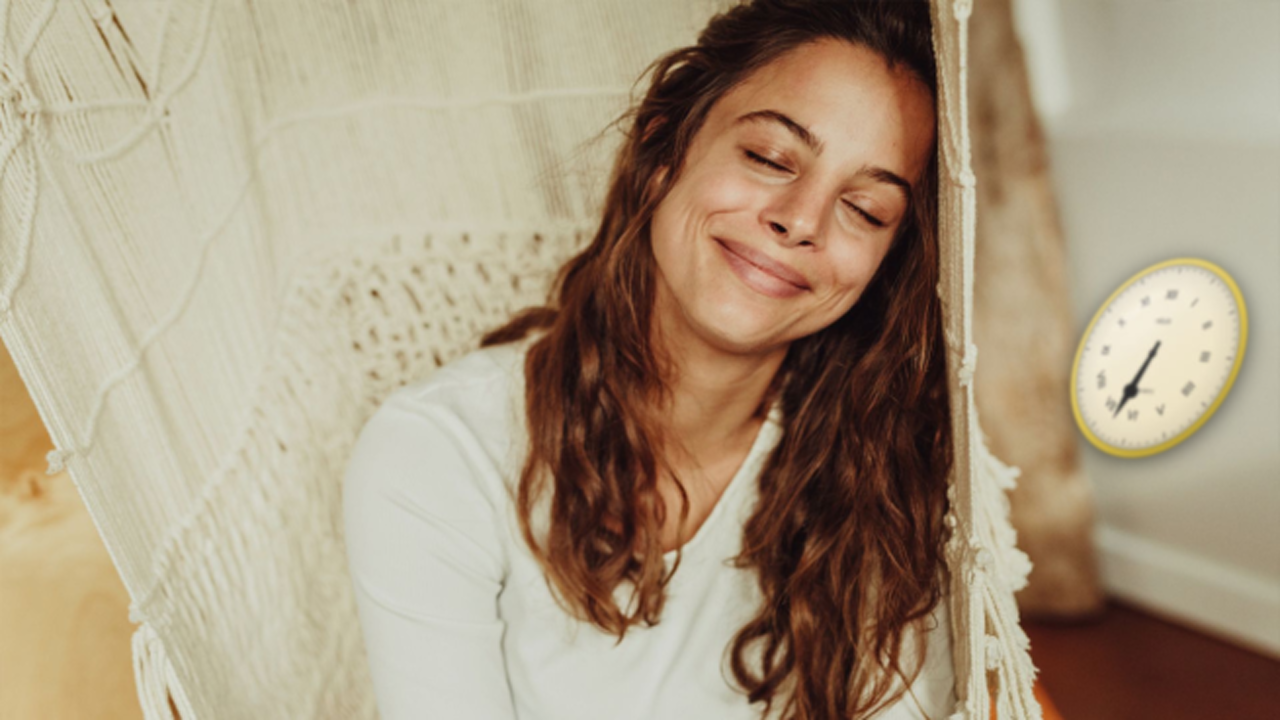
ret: 6:33
